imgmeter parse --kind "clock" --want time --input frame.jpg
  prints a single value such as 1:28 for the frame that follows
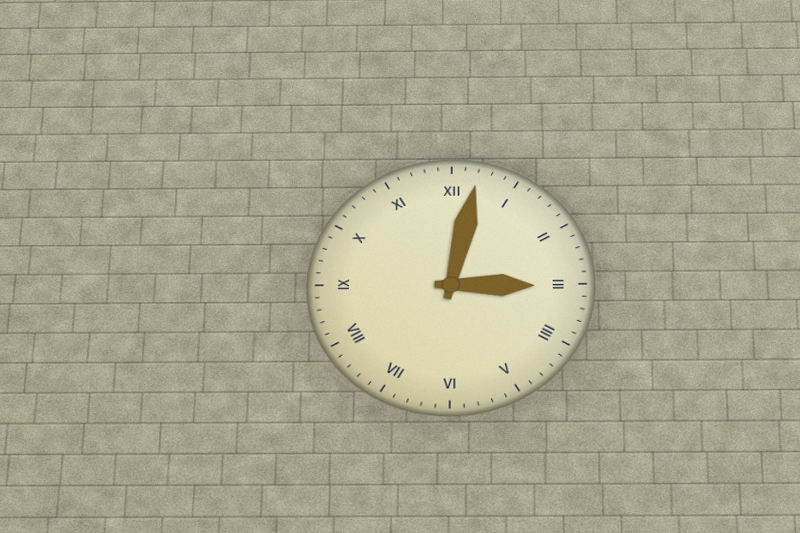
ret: 3:02
